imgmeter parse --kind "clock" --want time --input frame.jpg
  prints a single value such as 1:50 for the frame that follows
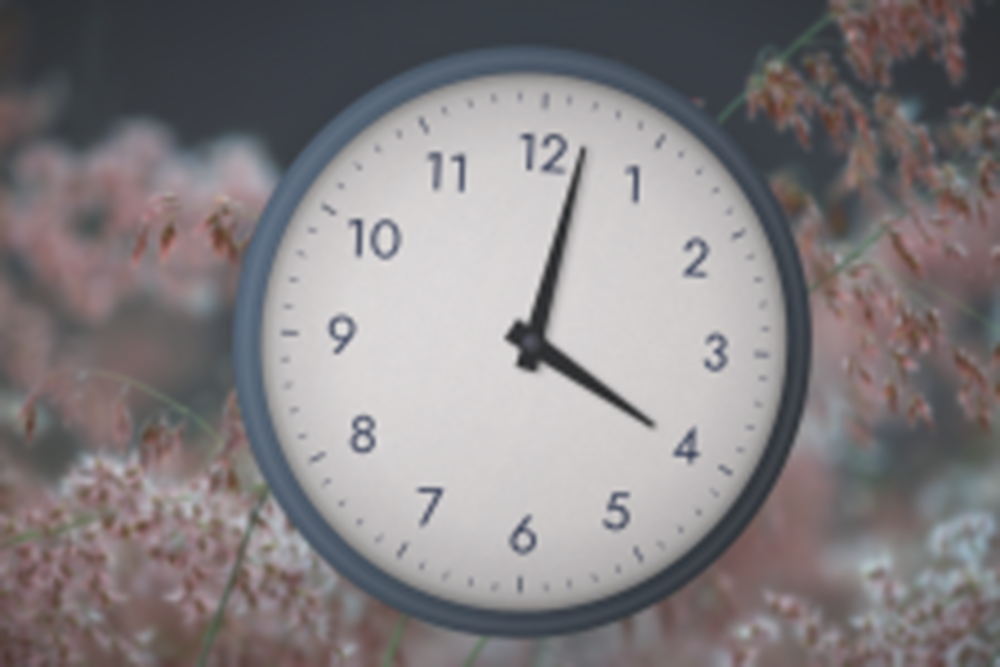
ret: 4:02
